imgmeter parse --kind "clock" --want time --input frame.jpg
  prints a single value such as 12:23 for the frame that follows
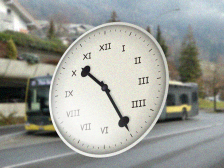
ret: 10:25
